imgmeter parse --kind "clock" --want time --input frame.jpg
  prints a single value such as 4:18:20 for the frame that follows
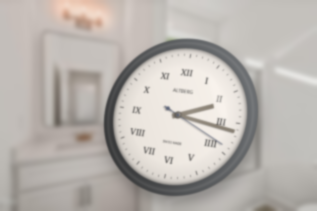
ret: 2:16:19
